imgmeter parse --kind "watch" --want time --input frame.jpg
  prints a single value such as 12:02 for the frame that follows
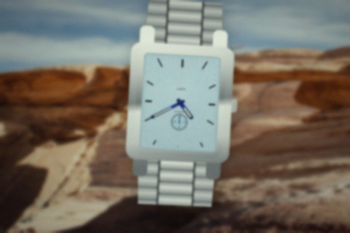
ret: 4:40
